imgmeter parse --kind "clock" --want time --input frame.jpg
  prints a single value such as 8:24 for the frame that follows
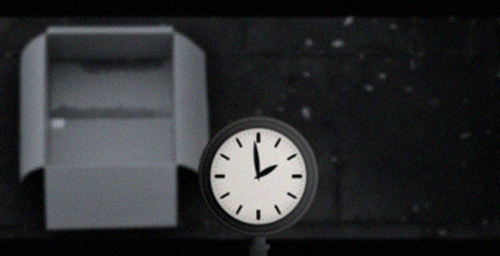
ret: 1:59
